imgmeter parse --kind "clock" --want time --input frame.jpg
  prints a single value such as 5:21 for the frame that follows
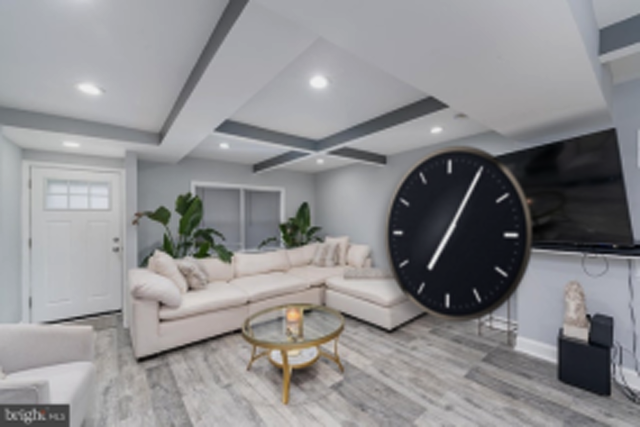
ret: 7:05
